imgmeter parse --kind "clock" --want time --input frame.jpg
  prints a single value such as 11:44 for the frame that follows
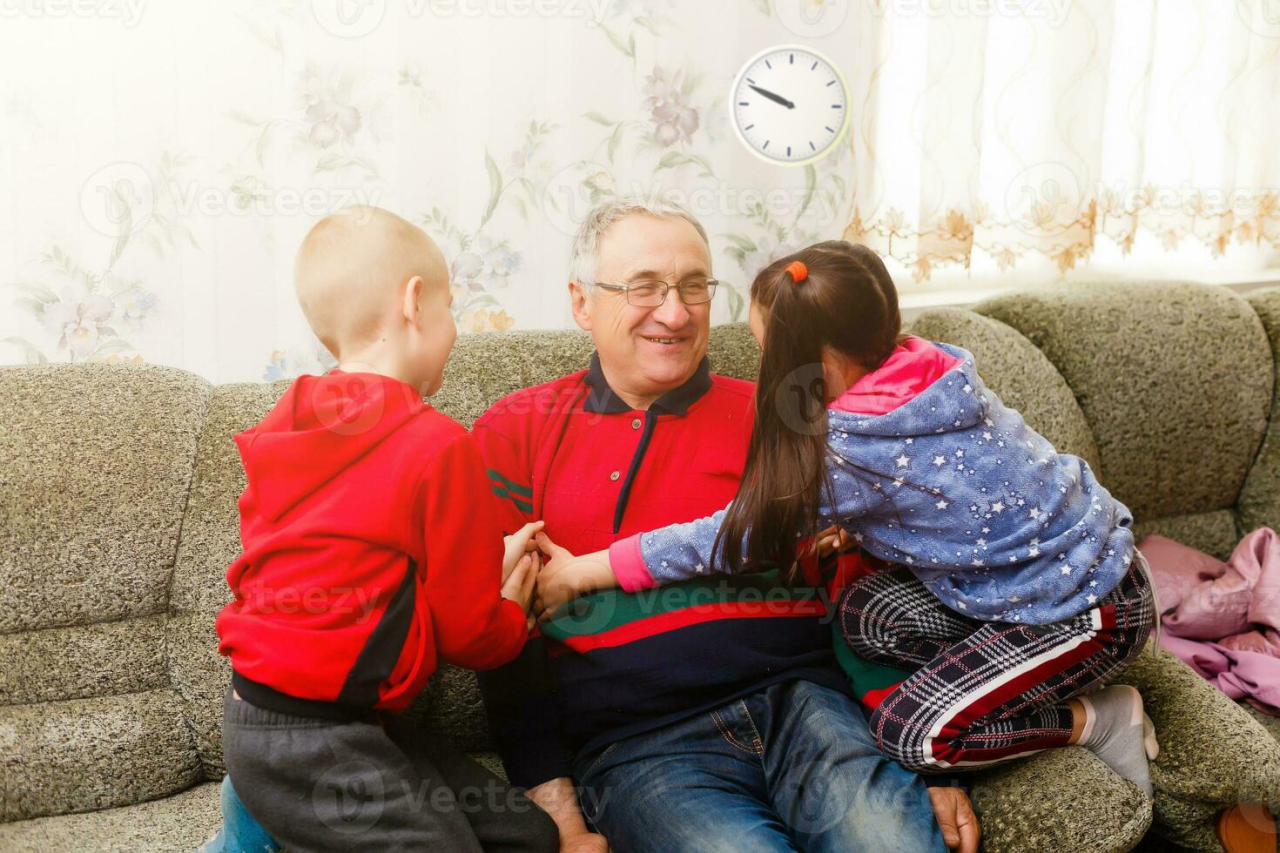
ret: 9:49
